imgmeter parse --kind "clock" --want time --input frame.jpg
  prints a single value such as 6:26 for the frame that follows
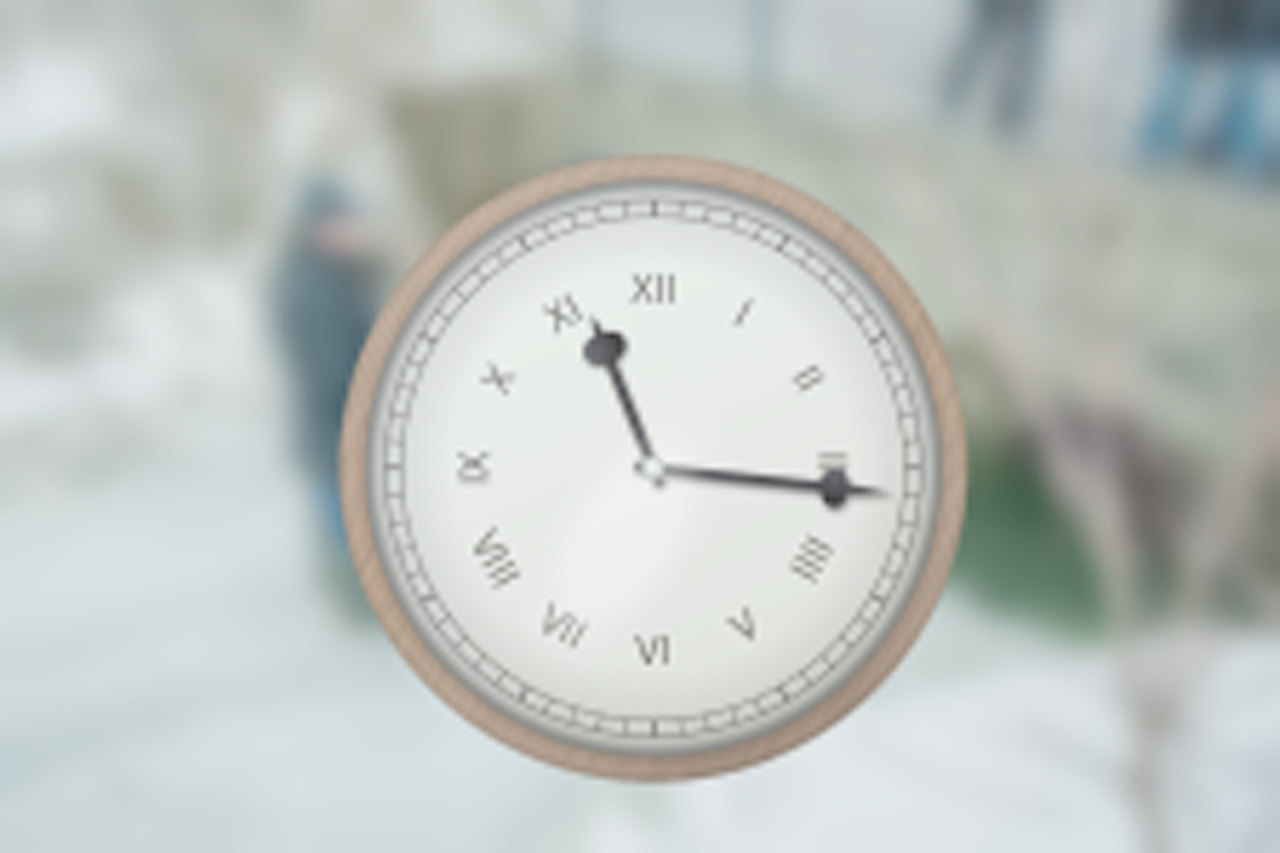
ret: 11:16
